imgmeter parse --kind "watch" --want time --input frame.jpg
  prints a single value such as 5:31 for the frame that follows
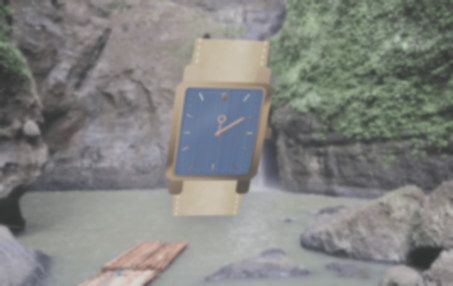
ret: 12:09
